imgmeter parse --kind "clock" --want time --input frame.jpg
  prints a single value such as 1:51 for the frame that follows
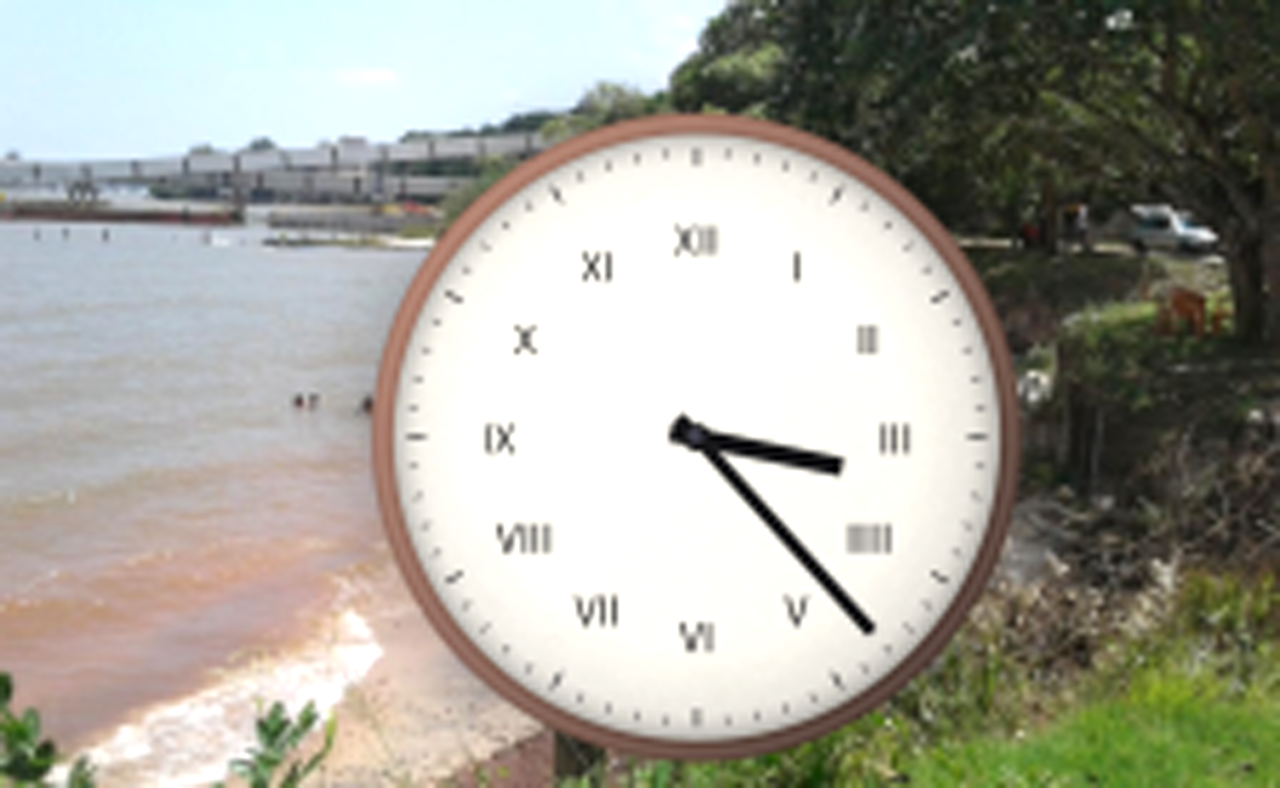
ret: 3:23
